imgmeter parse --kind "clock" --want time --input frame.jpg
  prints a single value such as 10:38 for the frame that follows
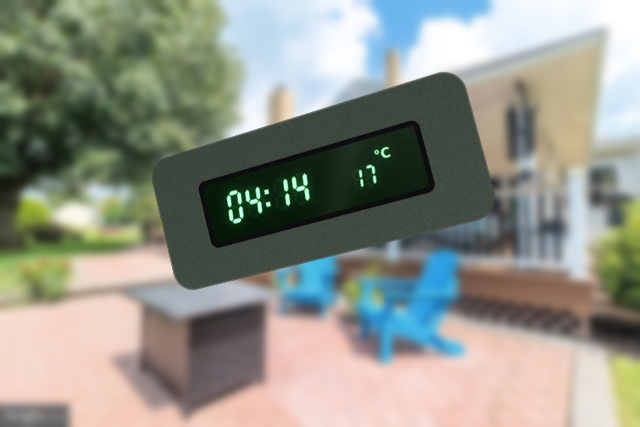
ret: 4:14
